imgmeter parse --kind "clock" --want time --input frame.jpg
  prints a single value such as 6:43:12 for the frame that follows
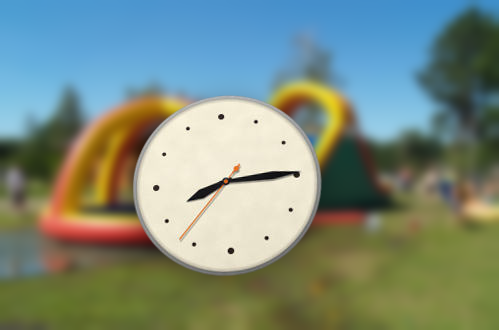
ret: 8:14:37
